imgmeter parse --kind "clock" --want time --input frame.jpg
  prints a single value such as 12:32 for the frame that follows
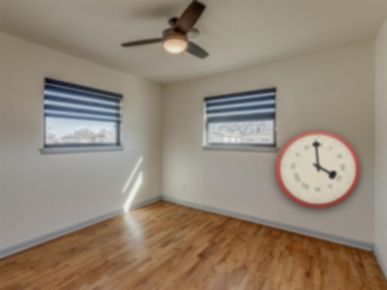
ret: 3:59
